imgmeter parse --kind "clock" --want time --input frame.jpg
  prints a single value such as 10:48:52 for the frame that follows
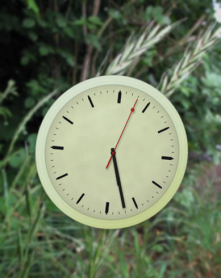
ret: 5:27:03
